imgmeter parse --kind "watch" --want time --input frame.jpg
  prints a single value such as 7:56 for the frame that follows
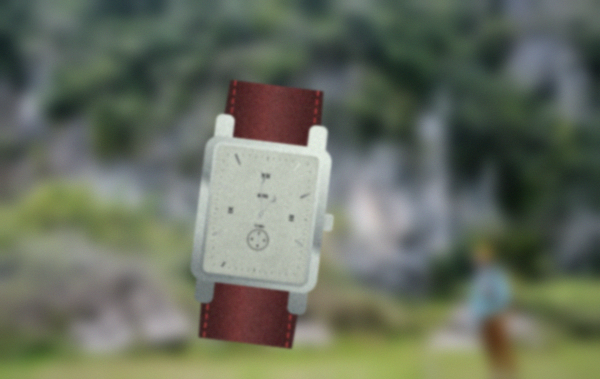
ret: 12:59
